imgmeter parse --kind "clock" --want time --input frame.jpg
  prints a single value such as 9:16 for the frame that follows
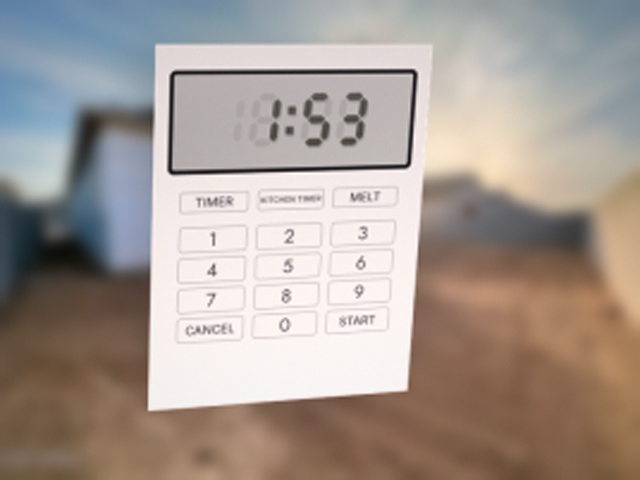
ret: 1:53
